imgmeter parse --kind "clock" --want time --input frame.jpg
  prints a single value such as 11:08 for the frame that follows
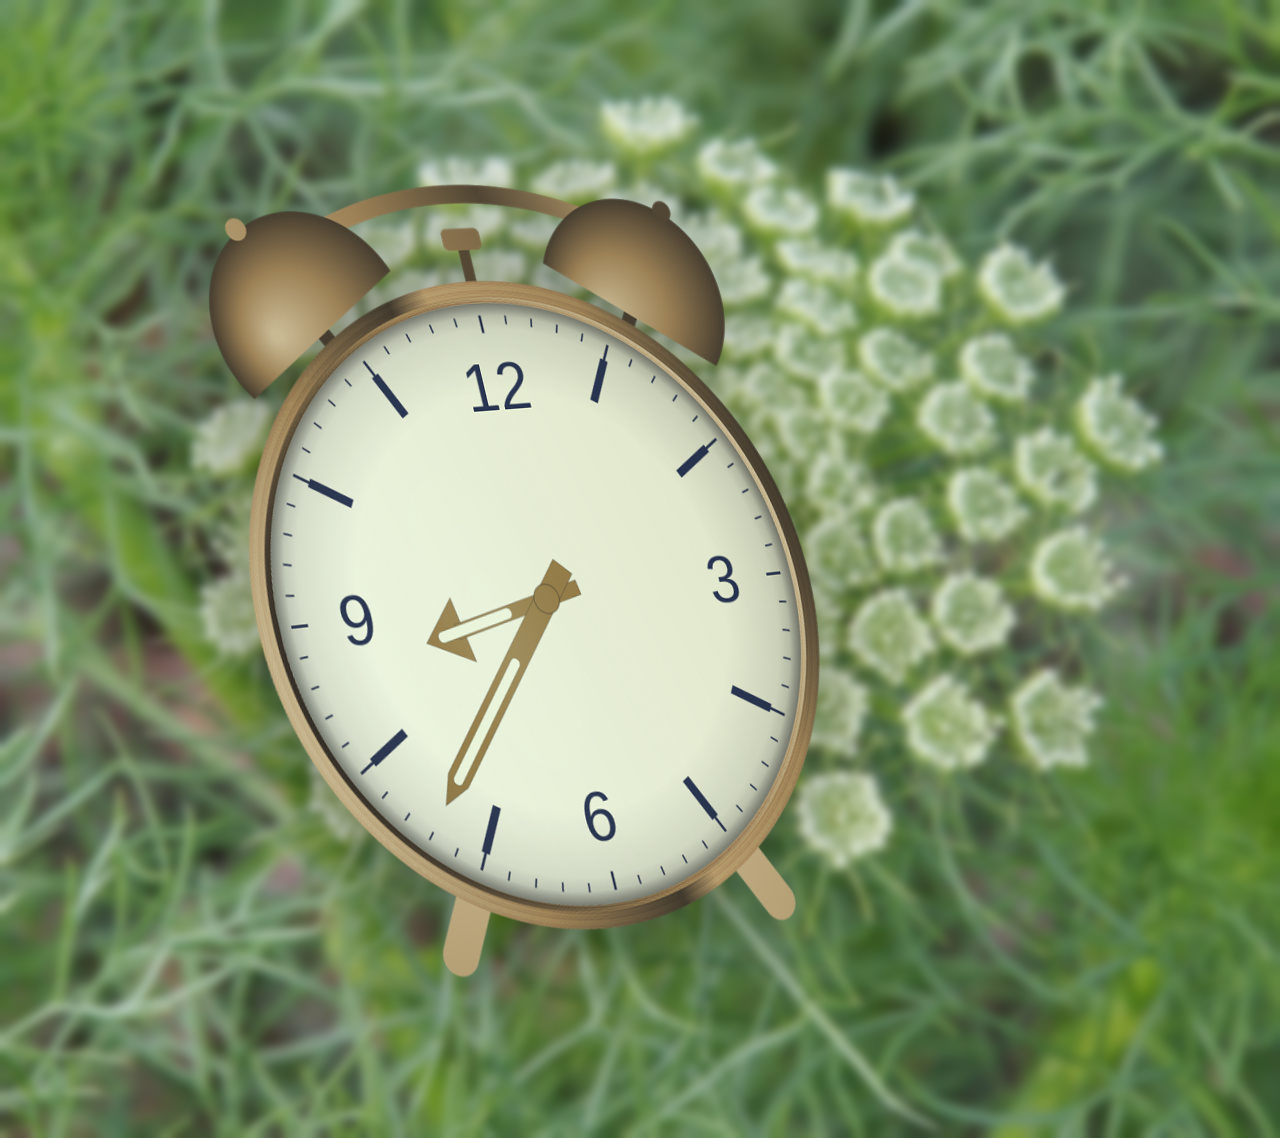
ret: 8:37
